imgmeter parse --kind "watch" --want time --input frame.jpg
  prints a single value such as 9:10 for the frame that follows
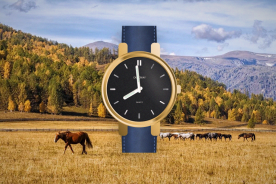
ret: 7:59
